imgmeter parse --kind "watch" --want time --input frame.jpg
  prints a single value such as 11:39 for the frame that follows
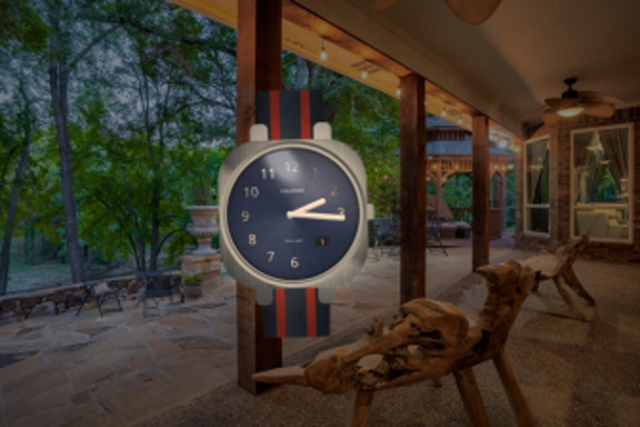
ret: 2:16
